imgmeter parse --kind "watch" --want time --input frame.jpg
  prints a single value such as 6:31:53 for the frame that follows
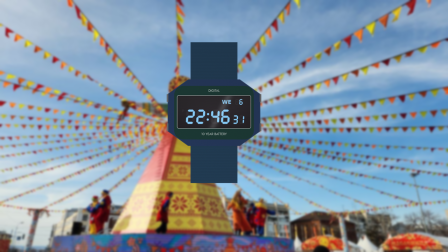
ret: 22:46:31
